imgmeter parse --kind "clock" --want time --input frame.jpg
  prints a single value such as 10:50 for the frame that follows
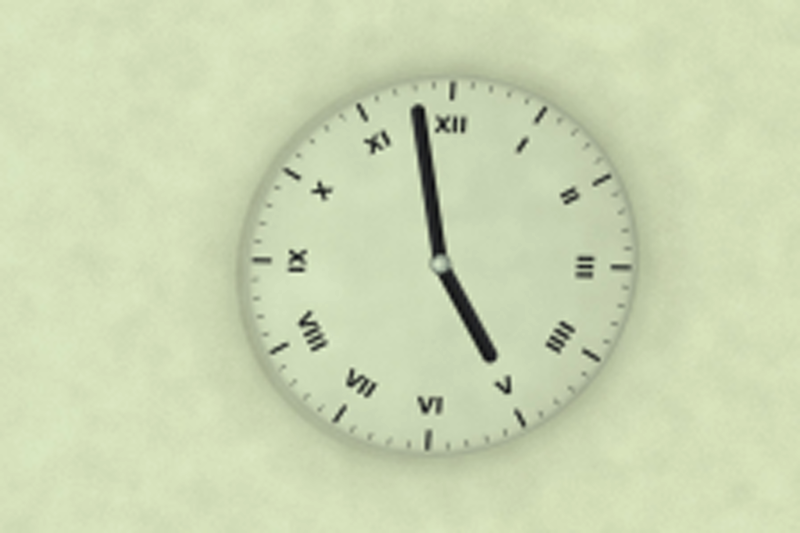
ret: 4:58
